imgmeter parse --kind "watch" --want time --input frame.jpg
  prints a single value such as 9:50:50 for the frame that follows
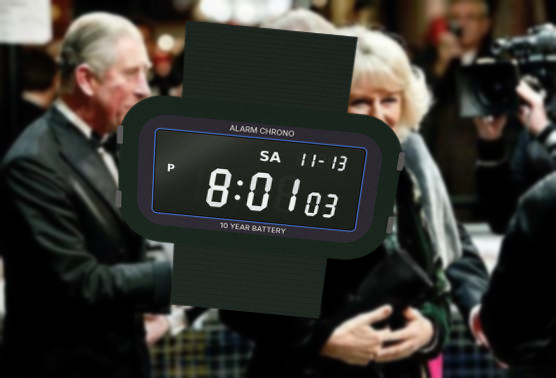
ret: 8:01:03
